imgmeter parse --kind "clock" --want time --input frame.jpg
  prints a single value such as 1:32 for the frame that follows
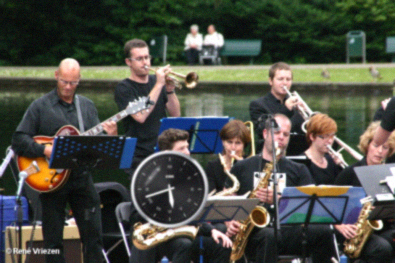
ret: 5:42
